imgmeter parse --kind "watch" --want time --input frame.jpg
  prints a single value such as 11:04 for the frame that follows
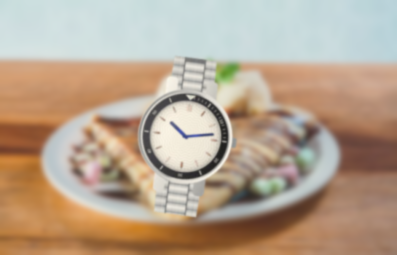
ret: 10:13
